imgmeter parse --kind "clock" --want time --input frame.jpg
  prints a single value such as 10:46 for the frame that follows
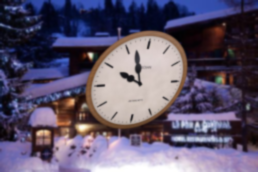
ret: 9:57
